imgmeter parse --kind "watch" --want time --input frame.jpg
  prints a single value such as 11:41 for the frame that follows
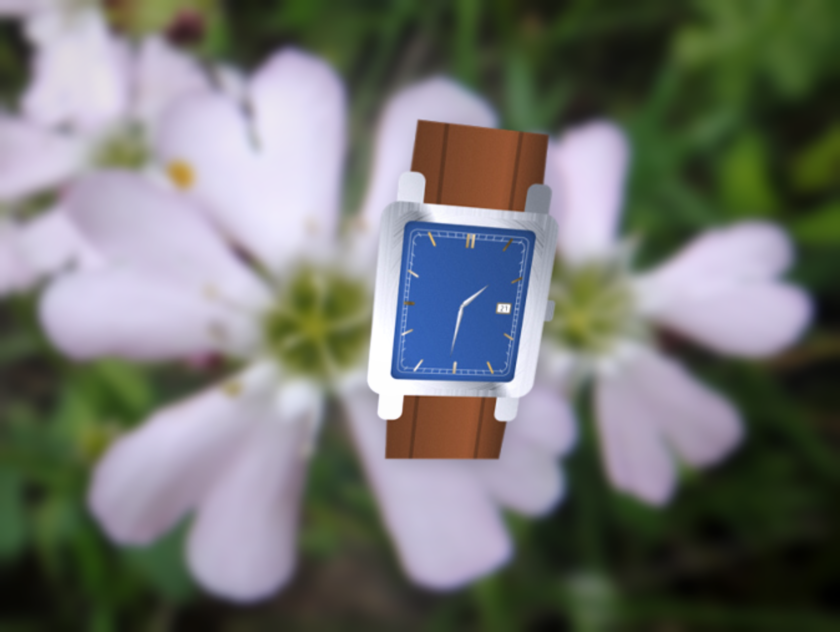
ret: 1:31
